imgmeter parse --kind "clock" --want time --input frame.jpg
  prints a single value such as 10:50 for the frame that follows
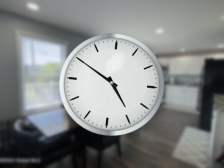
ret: 4:50
